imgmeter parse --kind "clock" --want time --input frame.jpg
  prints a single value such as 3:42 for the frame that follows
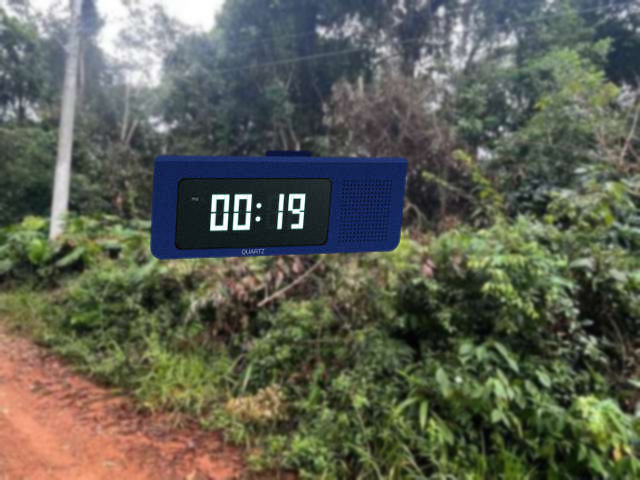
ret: 0:19
